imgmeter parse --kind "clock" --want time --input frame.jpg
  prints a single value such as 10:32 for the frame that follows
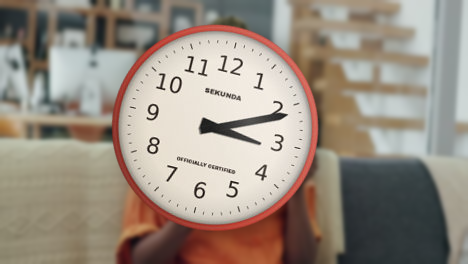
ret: 3:11
